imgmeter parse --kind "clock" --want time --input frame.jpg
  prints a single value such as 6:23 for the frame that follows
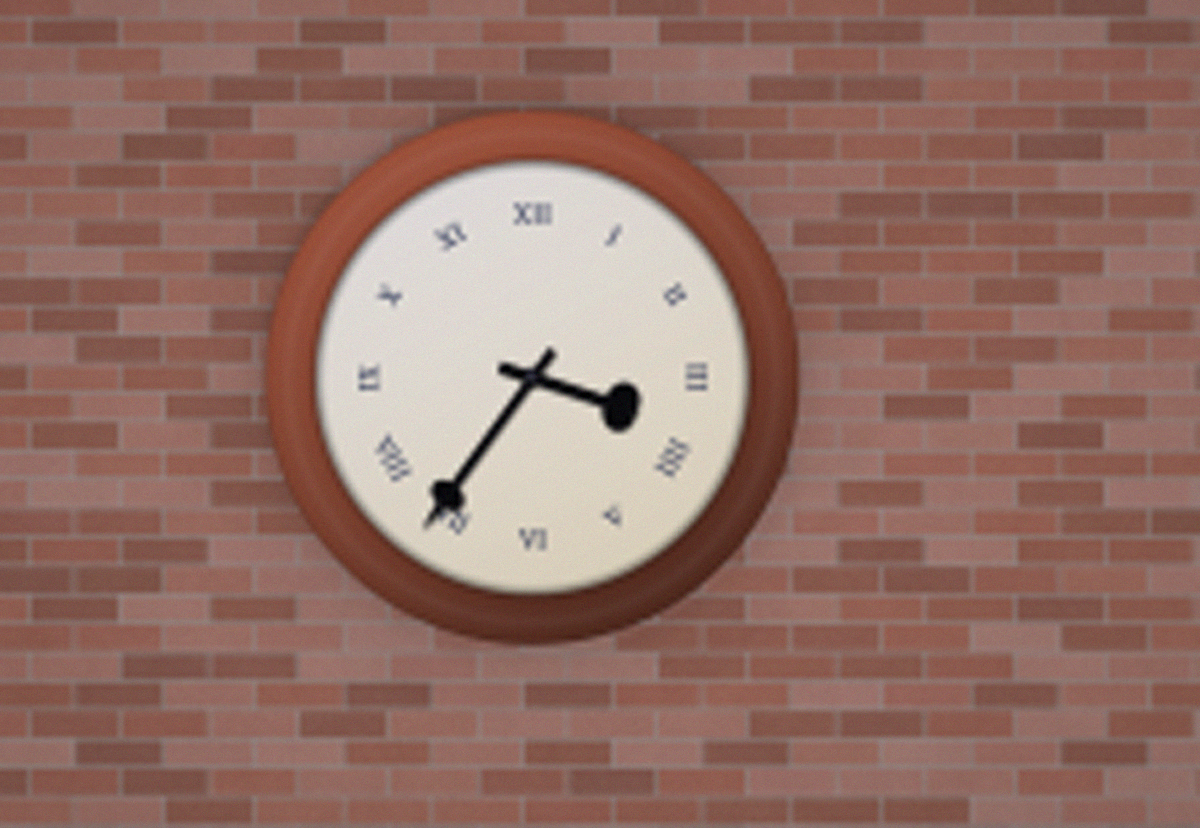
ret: 3:36
